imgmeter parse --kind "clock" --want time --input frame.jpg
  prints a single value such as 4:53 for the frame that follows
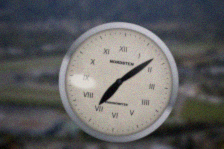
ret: 7:08
